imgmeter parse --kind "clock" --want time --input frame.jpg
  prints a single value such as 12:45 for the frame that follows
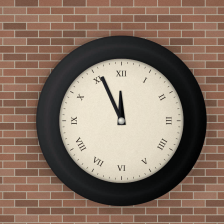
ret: 11:56
